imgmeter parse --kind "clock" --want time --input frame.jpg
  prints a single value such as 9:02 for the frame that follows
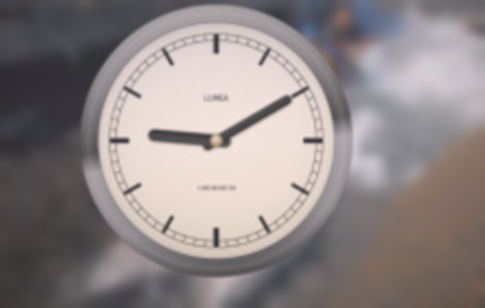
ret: 9:10
